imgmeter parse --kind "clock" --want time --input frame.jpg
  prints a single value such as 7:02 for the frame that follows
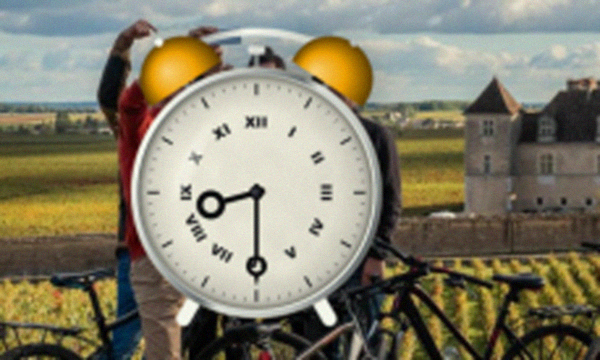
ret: 8:30
